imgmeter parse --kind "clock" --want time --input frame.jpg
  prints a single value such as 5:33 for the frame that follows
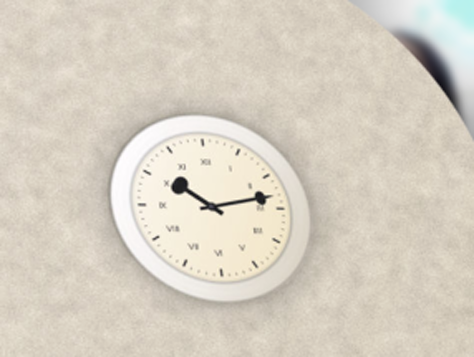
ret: 10:13
